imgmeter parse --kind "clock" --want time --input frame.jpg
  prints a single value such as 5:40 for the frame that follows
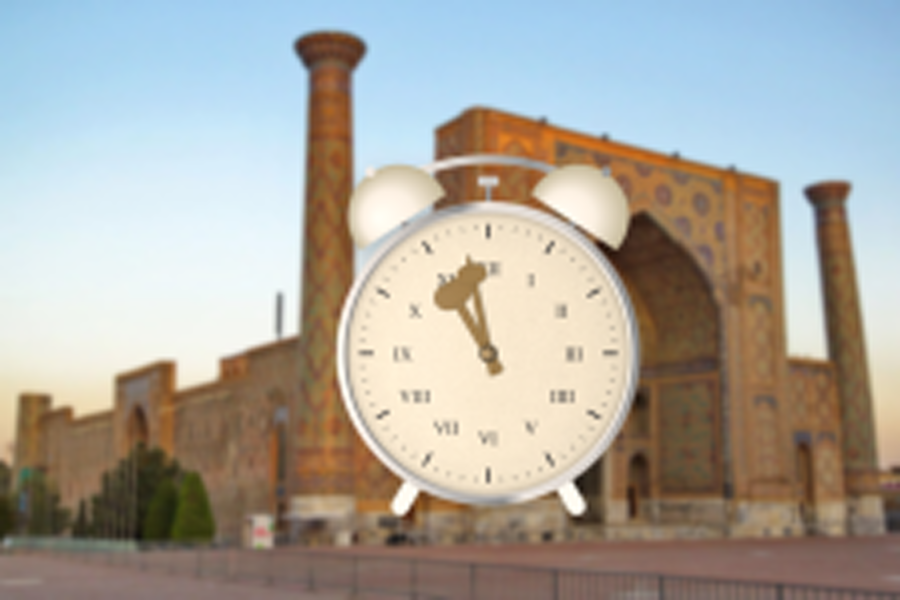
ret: 10:58
